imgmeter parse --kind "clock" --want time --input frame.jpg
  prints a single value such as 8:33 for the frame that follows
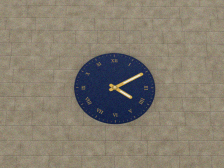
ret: 4:10
